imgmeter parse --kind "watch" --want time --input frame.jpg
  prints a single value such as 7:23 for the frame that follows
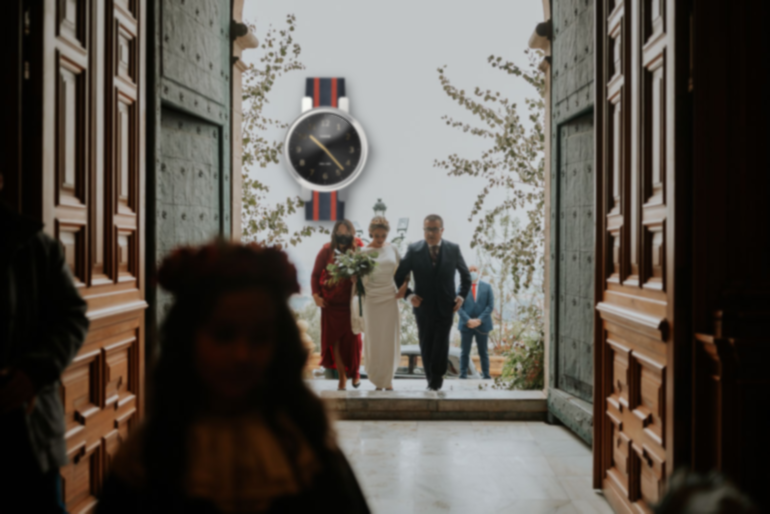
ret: 10:23
